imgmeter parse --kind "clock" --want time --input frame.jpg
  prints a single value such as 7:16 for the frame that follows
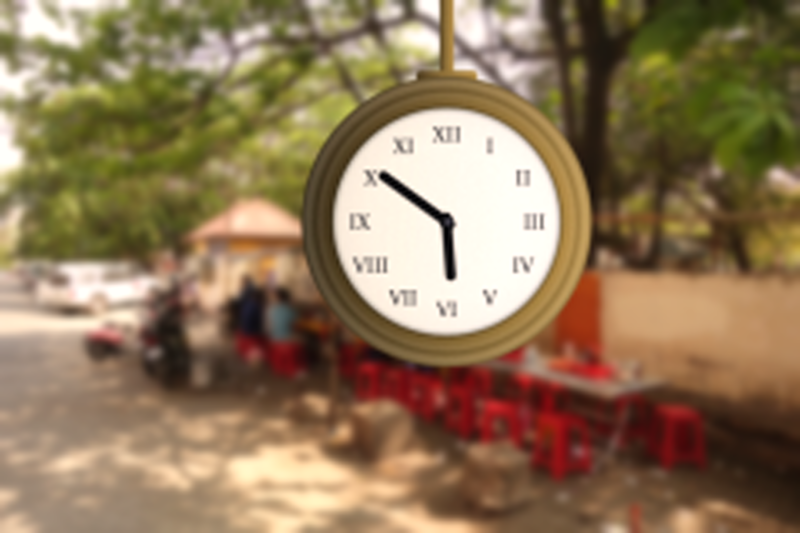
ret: 5:51
